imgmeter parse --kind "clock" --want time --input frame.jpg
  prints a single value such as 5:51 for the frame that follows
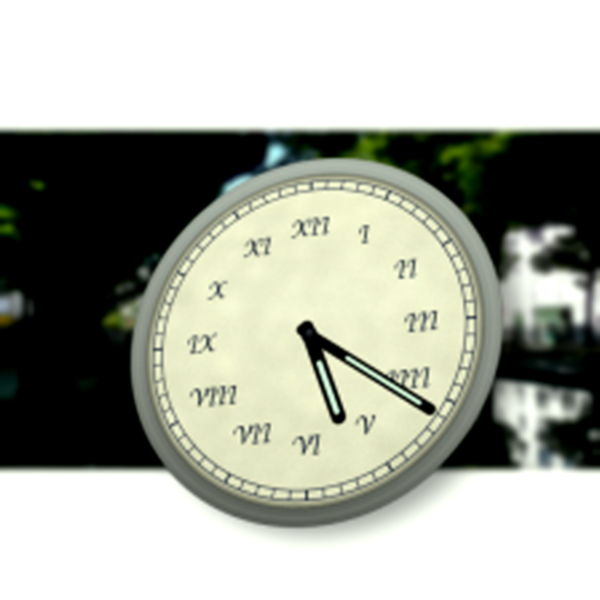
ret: 5:21
